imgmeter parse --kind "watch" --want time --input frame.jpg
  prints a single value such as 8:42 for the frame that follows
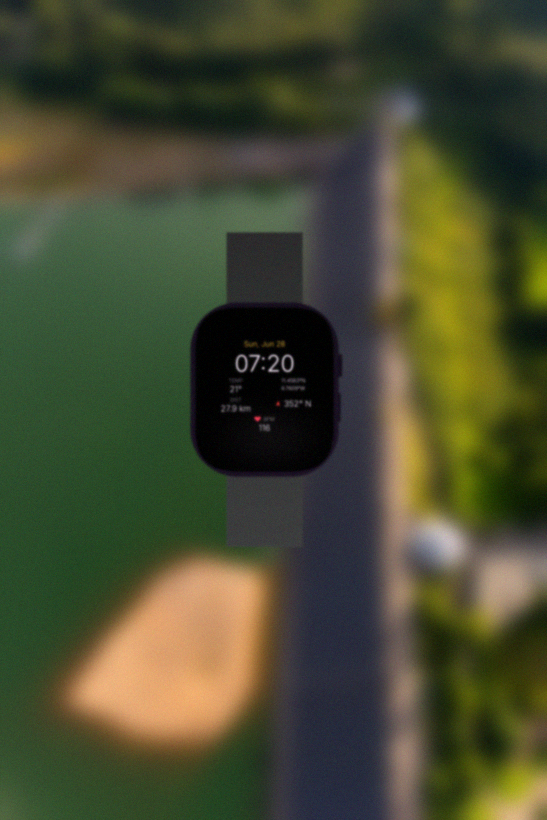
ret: 7:20
